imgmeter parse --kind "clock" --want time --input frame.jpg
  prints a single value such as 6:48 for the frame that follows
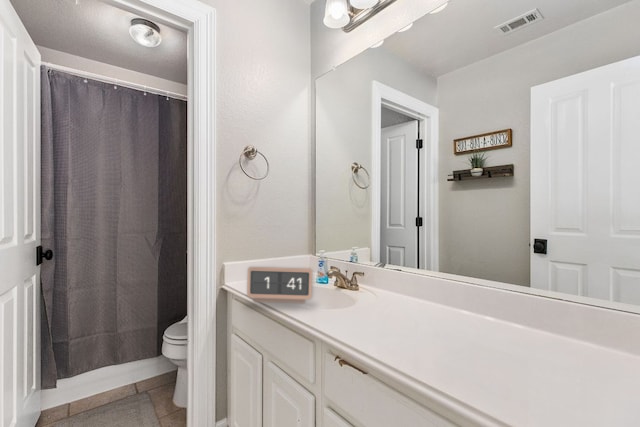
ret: 1:41
